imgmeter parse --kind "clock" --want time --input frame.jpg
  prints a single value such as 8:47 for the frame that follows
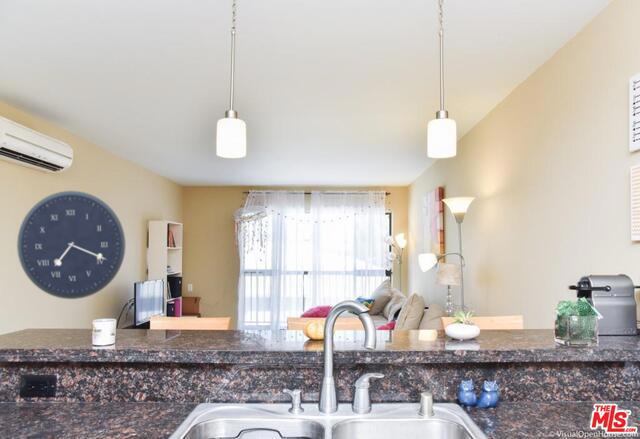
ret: 7:19
